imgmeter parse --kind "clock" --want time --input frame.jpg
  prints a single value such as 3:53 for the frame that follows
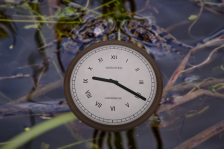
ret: 9:20
